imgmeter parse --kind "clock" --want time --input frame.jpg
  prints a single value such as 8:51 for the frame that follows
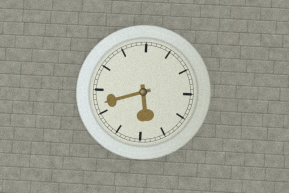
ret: 5:42
